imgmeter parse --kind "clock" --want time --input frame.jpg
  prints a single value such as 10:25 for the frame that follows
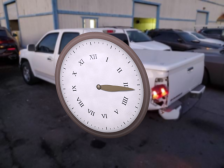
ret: 3:16
